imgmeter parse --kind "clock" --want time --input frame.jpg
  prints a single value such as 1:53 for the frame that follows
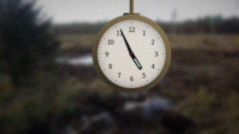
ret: 4:56
